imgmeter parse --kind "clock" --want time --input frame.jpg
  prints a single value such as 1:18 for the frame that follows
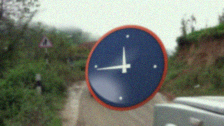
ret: 11:44
